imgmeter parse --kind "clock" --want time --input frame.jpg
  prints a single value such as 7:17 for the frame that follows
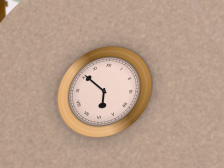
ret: 5:51
